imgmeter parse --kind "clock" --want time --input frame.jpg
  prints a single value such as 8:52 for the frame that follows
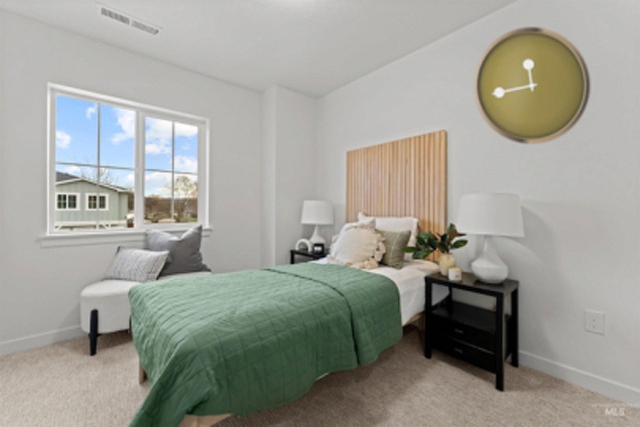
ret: 11:43
